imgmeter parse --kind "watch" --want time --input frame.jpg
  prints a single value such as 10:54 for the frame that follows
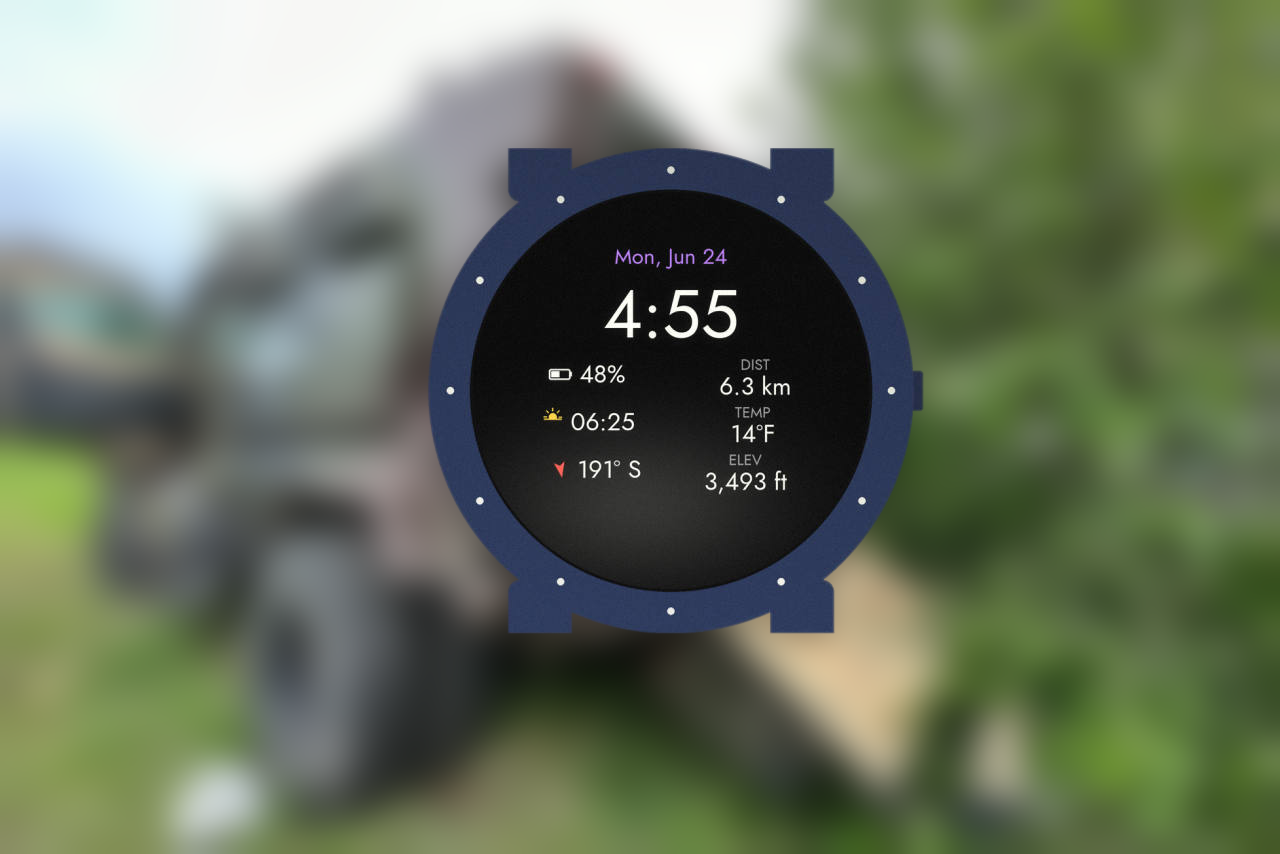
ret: 4:55
